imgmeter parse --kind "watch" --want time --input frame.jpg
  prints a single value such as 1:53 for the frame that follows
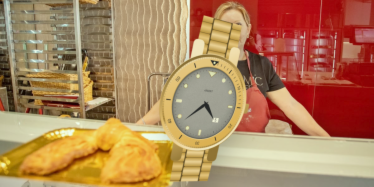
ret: 4:38
